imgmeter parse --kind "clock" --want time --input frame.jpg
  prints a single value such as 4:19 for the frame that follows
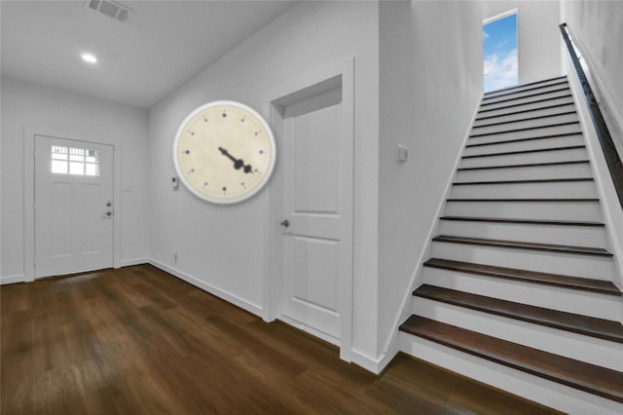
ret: 4:21
